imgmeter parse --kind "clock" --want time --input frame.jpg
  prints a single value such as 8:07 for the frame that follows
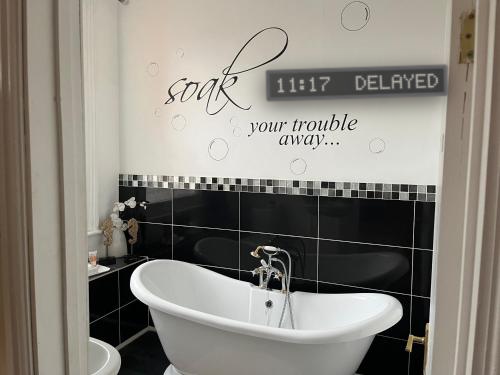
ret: 11:17
